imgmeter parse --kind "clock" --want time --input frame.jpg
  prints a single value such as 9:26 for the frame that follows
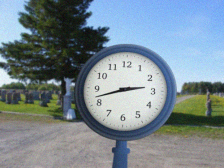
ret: 2:42
